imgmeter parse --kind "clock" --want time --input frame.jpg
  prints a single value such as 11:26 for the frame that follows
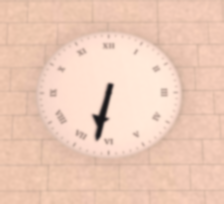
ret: 6:32
